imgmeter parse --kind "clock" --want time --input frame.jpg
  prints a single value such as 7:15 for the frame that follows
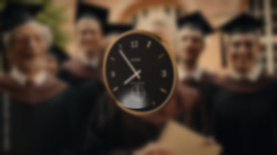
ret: 7:54
